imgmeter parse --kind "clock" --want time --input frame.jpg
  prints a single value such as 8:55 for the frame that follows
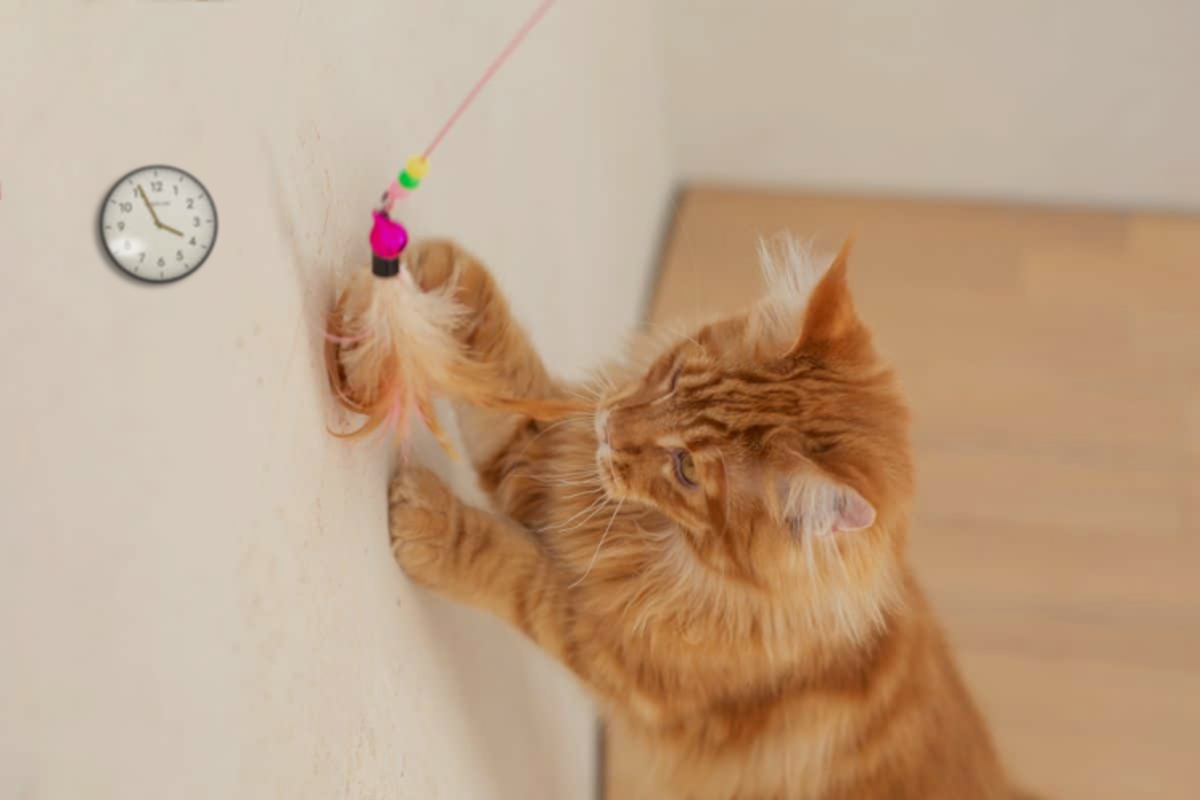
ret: 3:56
